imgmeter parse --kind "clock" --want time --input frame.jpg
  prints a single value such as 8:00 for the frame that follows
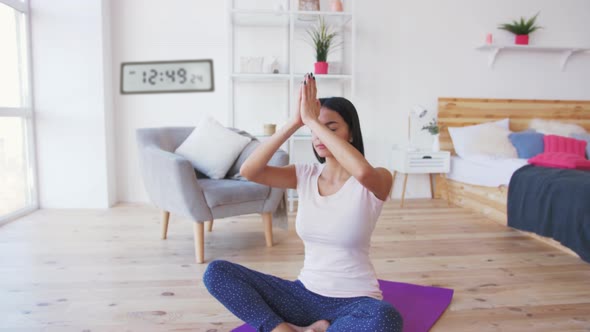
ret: 12:49
